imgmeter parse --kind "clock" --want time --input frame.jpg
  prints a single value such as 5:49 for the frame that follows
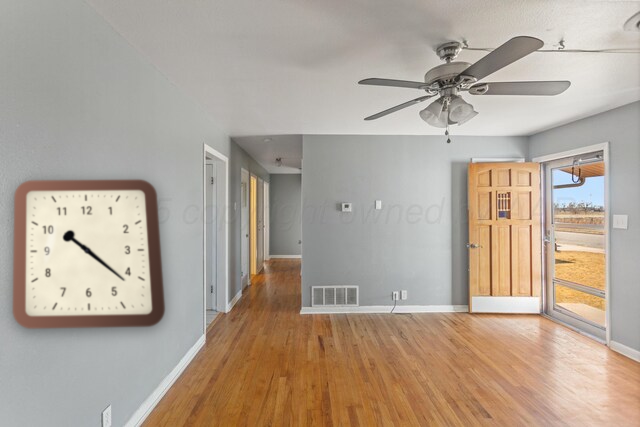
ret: 10:22
